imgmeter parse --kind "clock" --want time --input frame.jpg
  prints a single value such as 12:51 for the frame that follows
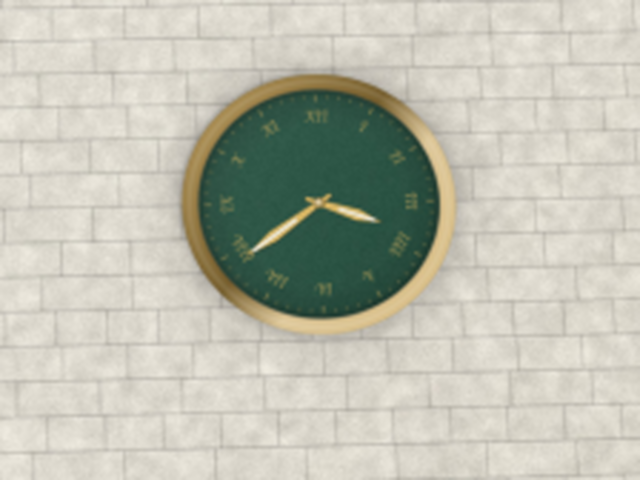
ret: 3:39
